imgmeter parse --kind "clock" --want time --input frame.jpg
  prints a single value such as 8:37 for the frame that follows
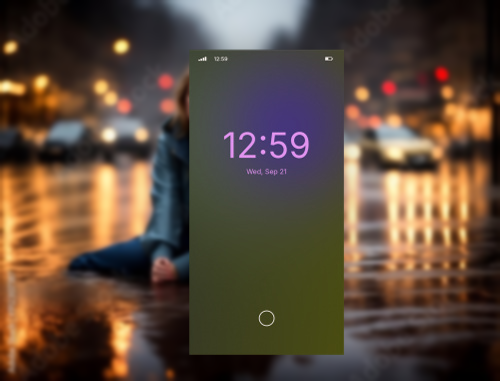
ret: 12:59
